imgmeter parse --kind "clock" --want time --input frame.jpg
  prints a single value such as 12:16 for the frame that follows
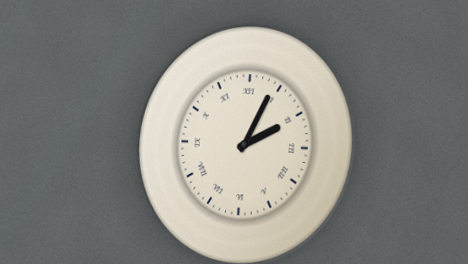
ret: 2:04
